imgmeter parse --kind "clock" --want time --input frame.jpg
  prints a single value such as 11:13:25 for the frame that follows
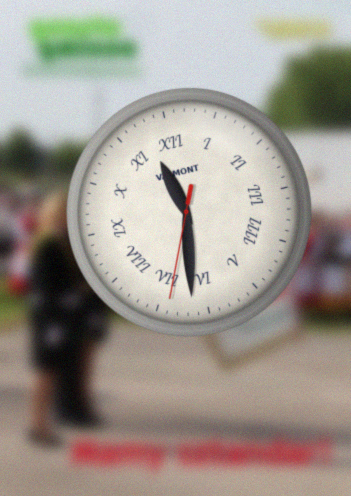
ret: 11:31:34
